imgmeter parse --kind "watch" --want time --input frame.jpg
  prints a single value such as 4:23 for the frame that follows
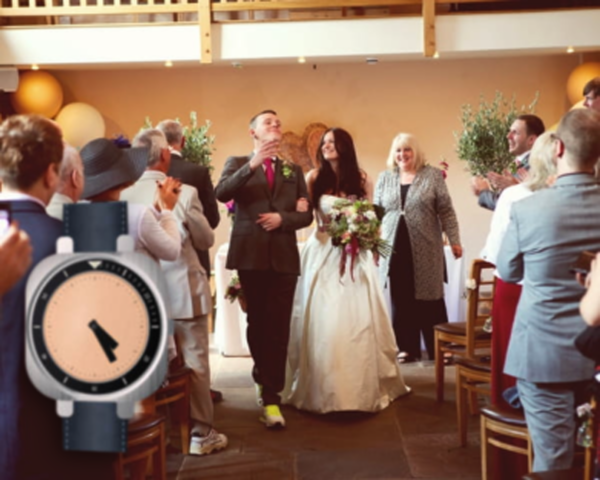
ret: 4:25
